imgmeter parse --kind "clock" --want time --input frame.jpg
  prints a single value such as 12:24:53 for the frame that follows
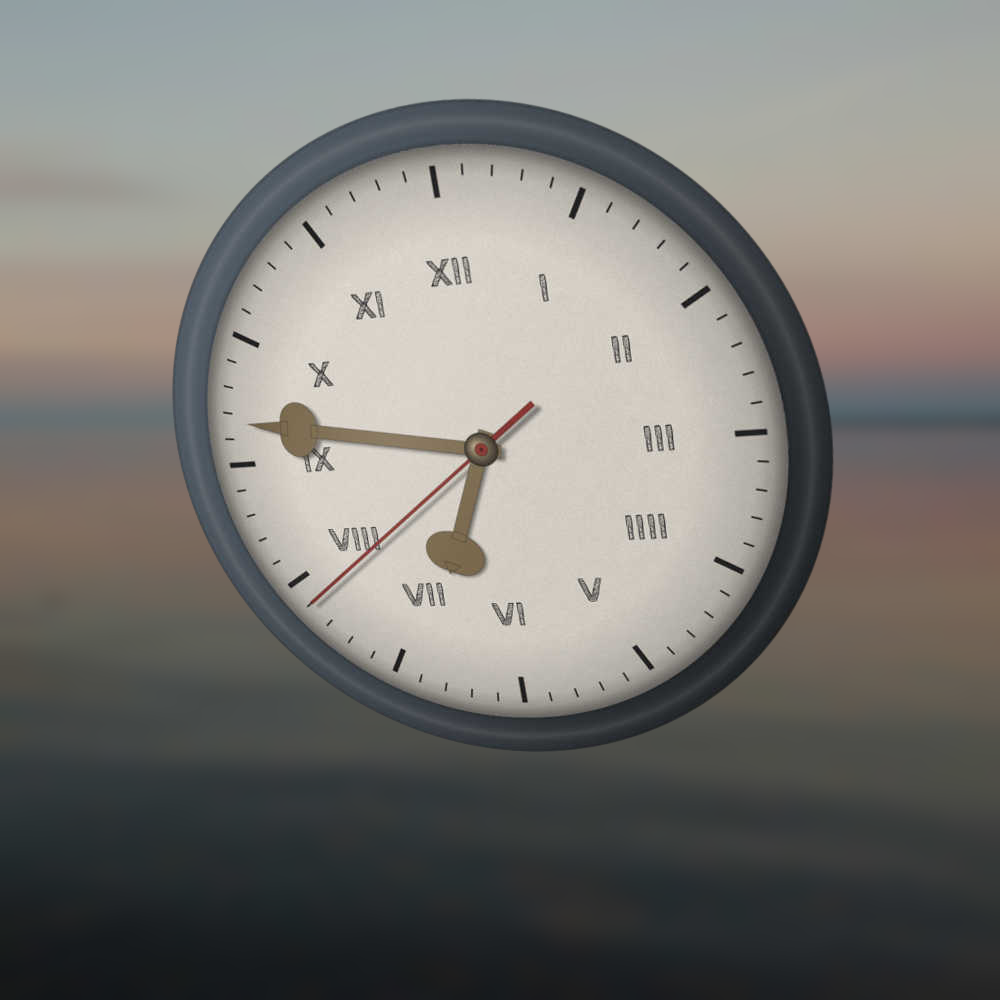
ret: 6:46:39
